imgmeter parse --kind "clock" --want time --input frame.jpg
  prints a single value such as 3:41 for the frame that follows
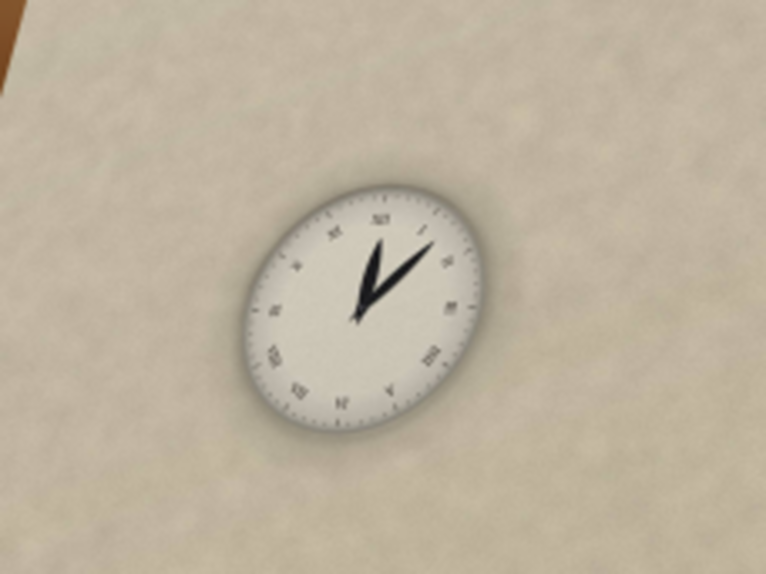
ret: 12:07
